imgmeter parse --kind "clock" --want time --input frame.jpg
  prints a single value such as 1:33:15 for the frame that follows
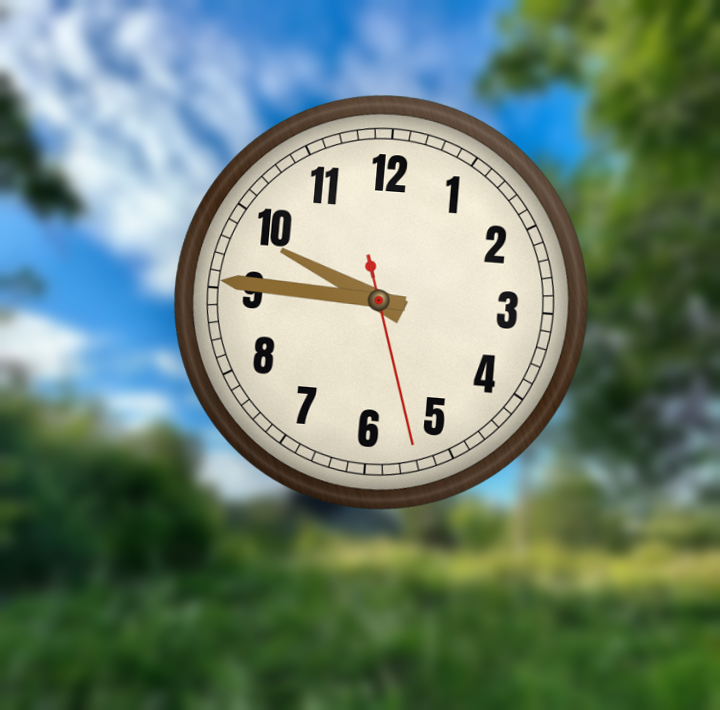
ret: 9:45:27
